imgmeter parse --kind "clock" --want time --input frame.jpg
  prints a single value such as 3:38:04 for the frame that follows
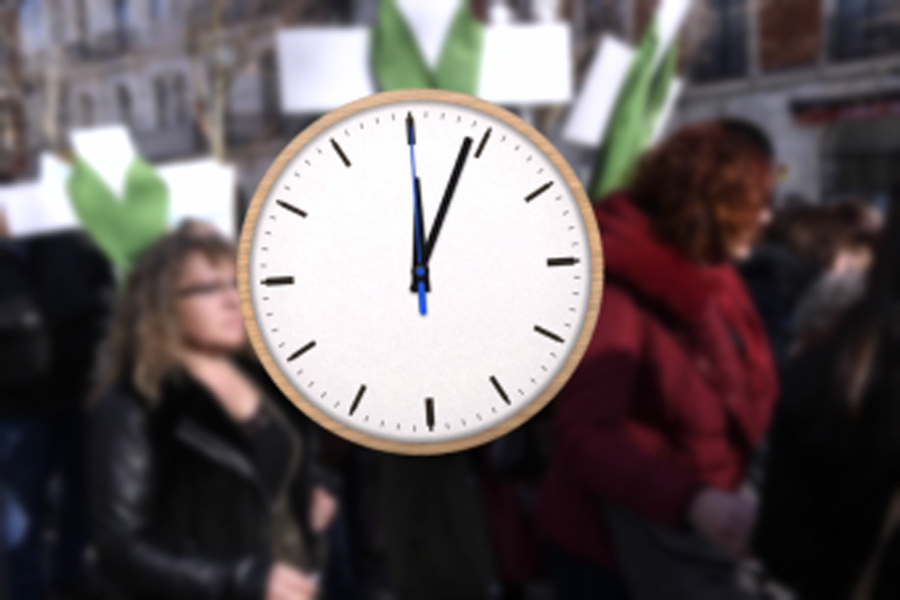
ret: 12:04:00
